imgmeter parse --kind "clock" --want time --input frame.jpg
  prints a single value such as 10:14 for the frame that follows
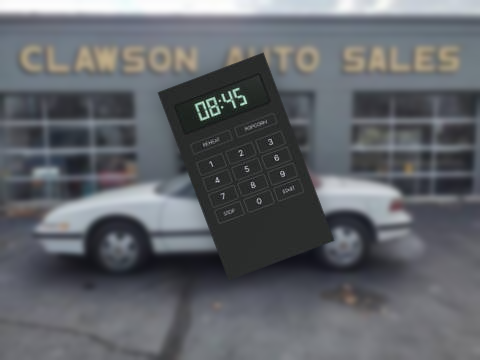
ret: 8:45
